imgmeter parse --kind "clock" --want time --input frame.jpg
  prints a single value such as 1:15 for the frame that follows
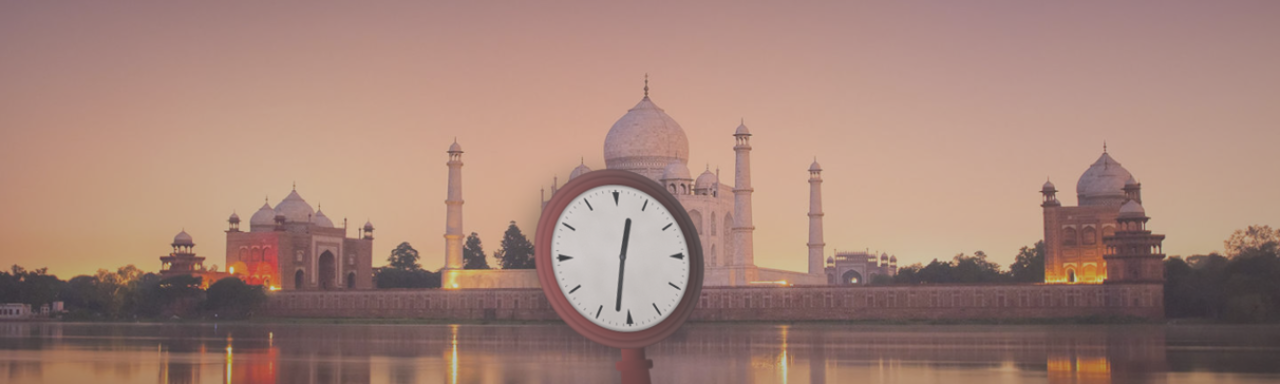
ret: 12:32
